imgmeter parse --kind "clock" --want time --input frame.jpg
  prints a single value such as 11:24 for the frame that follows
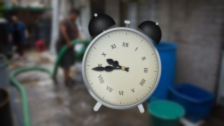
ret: 9:44
